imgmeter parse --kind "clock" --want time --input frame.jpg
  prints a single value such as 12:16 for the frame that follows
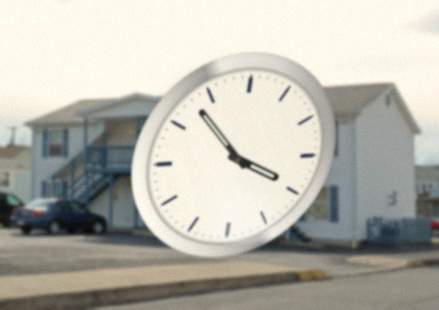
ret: 3:53
